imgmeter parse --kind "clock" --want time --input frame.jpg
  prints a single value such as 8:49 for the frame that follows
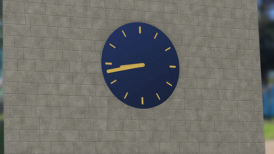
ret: 8:43
